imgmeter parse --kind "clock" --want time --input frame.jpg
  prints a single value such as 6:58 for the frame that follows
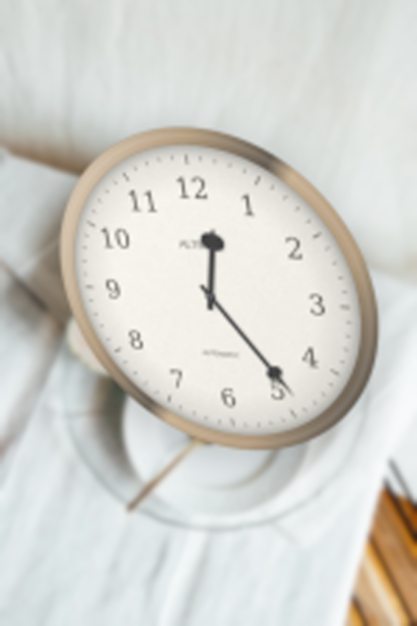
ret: 12:24
